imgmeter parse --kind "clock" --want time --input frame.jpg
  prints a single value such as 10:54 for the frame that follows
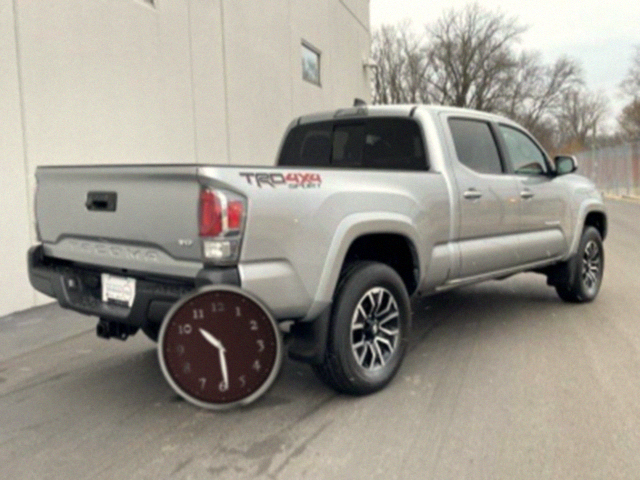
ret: 10:29
